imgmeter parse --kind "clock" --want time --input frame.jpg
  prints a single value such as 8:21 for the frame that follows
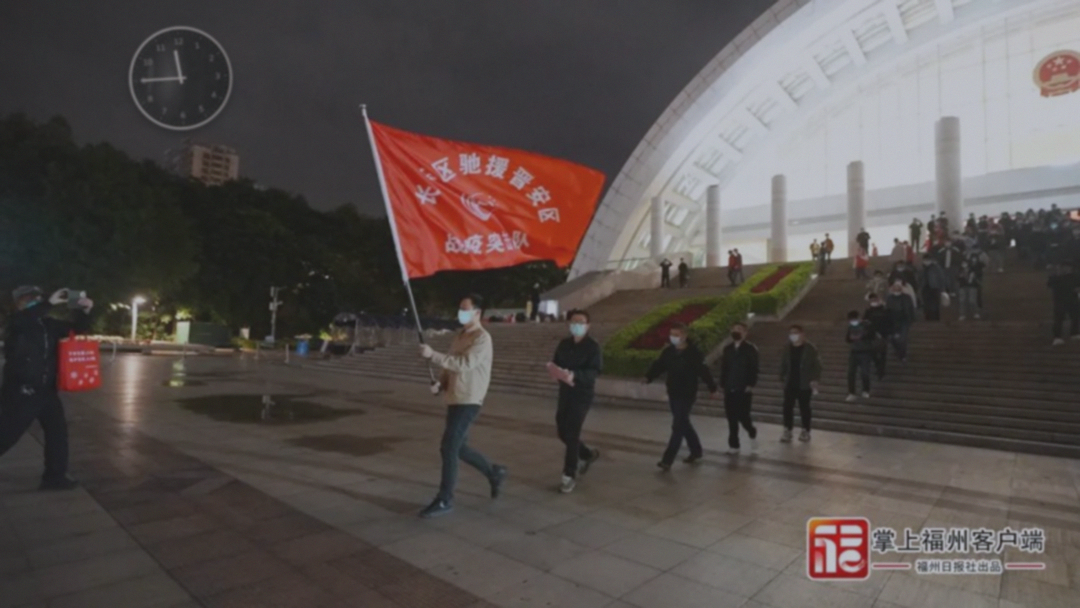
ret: 11:45
